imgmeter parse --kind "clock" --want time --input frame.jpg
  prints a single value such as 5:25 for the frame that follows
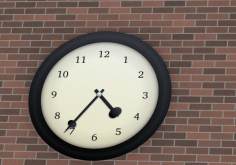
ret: 4:36
